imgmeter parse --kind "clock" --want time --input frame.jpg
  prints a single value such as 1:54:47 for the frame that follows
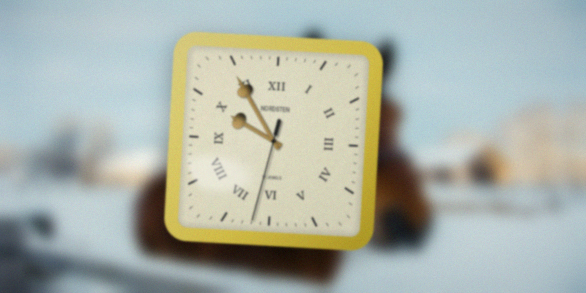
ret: 9:54:32
